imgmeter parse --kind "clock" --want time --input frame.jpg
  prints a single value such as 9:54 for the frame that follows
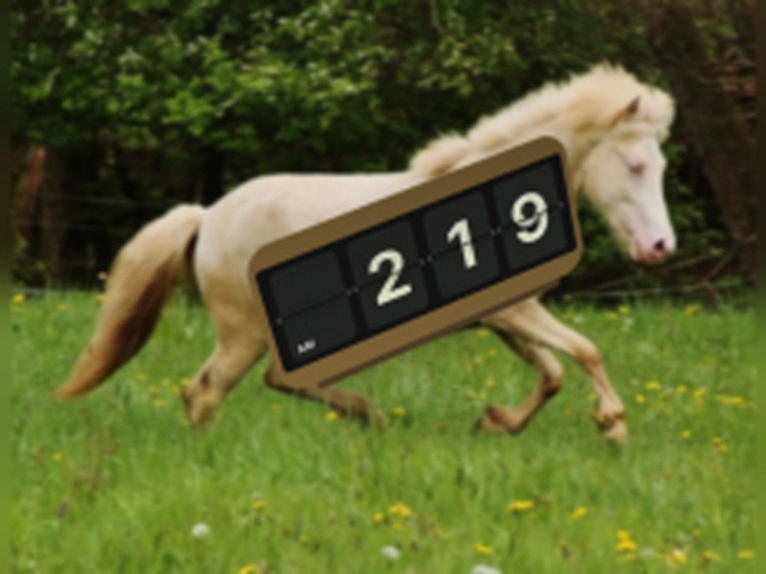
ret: 2:19
